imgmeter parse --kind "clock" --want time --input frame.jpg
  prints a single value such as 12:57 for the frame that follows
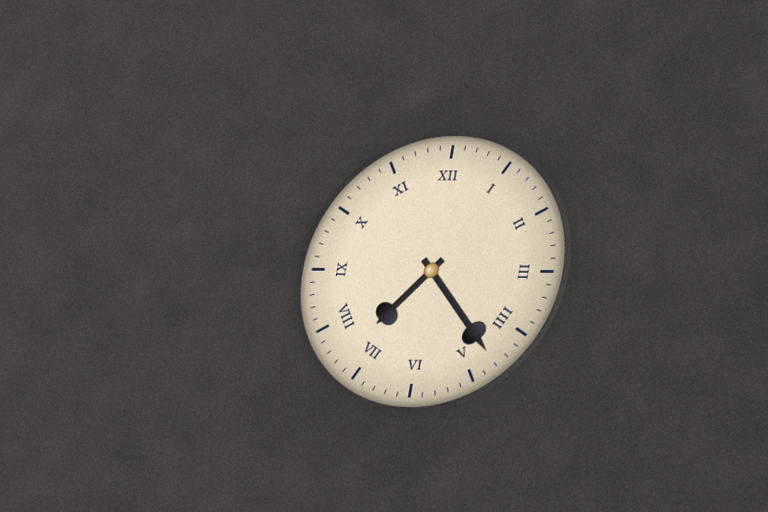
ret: 7:23
